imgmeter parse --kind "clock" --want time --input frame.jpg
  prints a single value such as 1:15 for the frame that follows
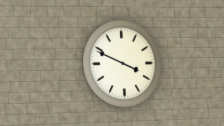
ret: 3:49
